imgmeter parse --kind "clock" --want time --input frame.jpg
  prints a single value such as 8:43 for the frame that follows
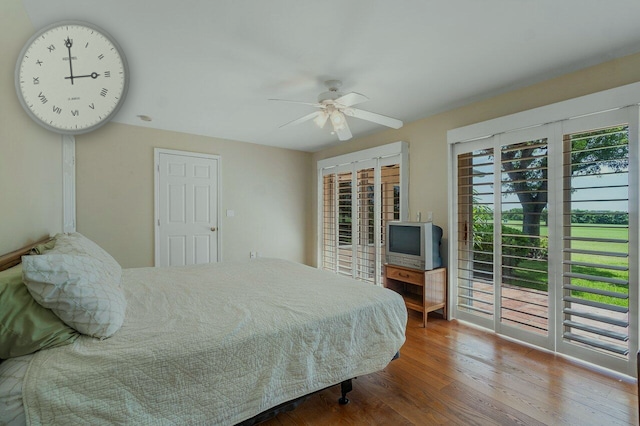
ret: 3:00
